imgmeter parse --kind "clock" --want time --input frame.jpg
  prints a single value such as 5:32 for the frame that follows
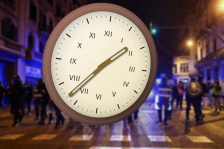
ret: 1:37
